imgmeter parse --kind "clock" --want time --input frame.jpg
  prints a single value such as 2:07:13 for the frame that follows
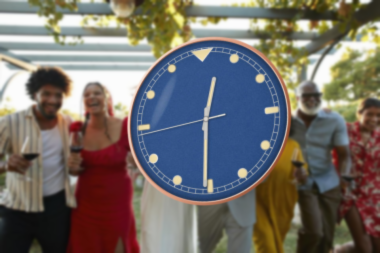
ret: 12:30:44
